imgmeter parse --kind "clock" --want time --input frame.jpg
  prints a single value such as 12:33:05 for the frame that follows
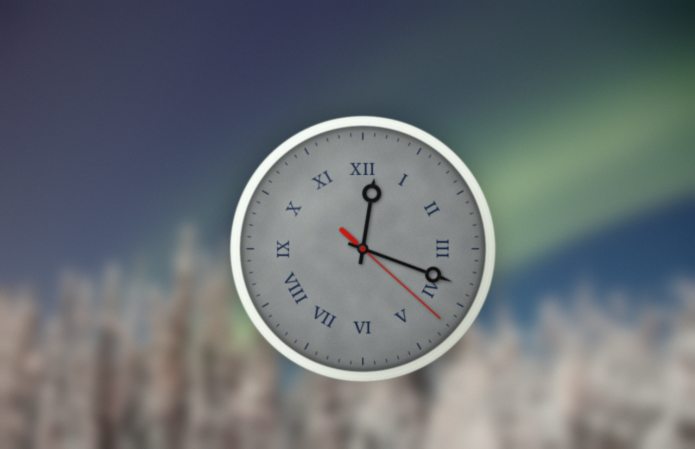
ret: 12:18:22
